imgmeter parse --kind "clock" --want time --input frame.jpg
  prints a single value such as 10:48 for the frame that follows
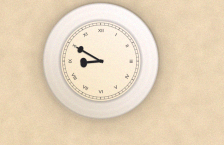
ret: 8:50
